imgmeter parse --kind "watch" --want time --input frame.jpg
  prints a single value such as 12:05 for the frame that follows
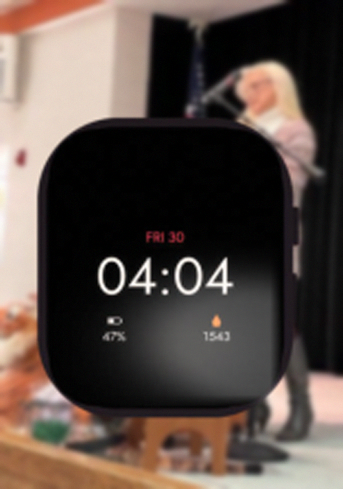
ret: 4:04
